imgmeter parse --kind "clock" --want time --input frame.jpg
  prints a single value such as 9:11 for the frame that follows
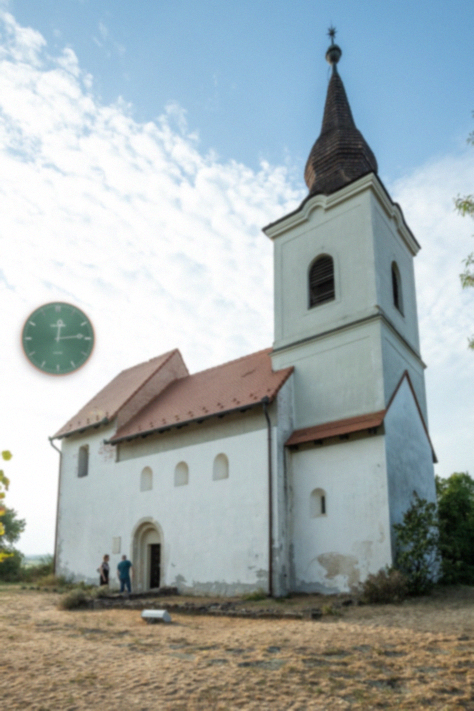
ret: 12:14
